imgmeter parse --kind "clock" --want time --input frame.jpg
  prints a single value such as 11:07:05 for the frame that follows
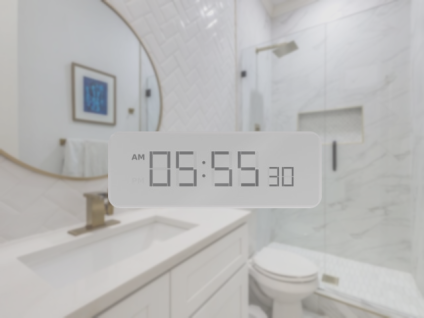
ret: 5:55:30
